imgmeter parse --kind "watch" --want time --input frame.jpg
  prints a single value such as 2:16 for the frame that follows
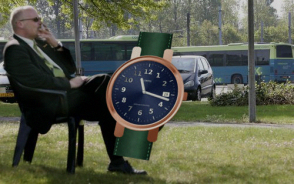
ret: 11:17
